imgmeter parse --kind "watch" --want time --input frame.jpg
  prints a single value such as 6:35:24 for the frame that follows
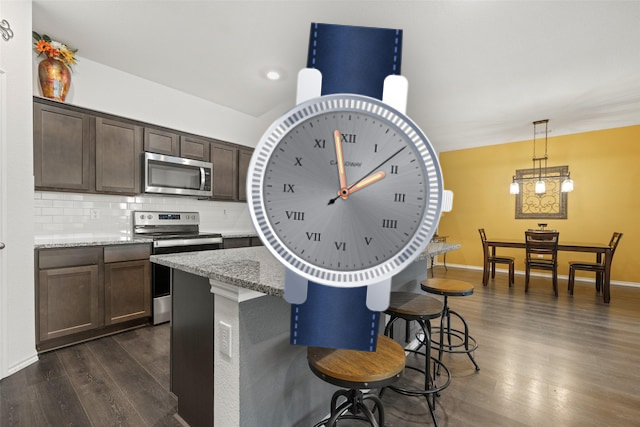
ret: 1:58:08
